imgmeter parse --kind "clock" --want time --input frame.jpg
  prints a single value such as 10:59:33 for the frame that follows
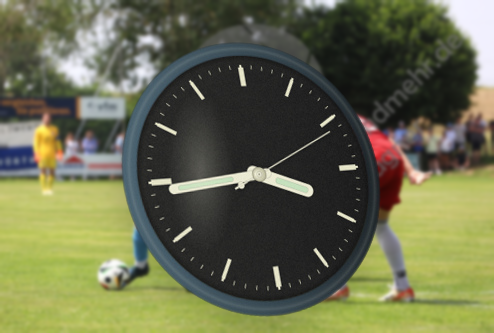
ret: 3:44:11
